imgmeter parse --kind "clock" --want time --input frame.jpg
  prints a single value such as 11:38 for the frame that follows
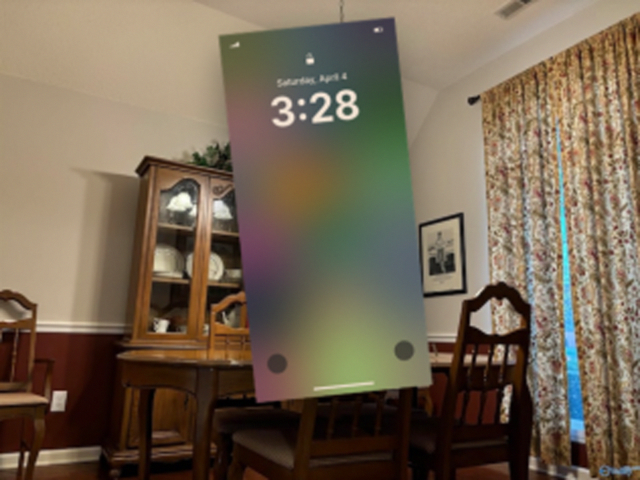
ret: 3:28
